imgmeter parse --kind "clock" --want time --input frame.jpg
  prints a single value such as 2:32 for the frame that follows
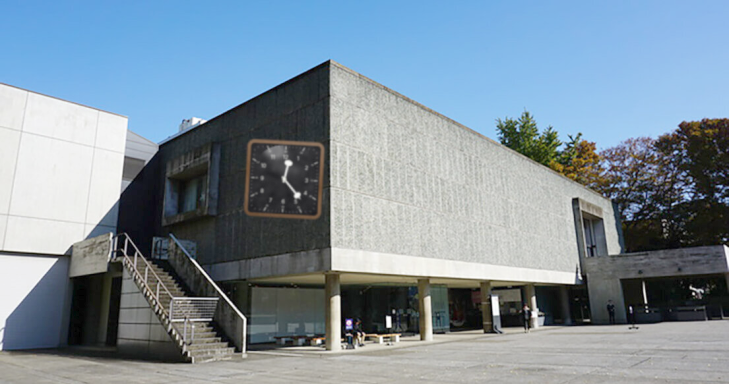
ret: 12:23
